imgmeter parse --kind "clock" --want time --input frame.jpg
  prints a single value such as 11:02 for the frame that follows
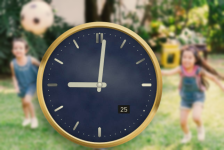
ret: 9:01
